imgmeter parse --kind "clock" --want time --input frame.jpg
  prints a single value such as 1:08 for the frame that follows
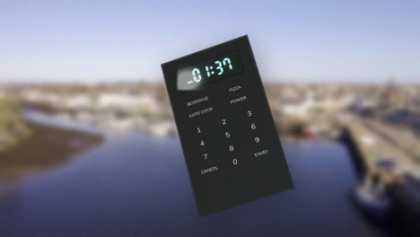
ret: 1:37
